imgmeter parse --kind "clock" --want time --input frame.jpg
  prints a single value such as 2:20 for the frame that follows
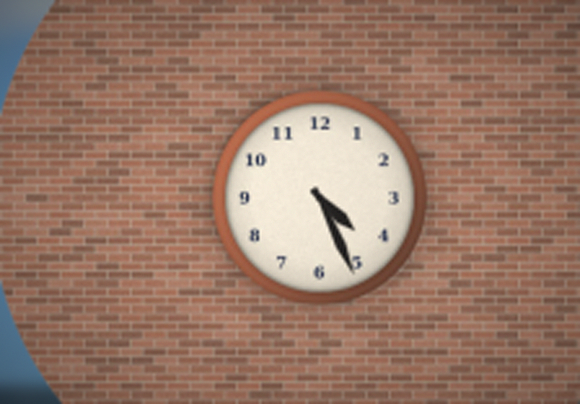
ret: 4:26
